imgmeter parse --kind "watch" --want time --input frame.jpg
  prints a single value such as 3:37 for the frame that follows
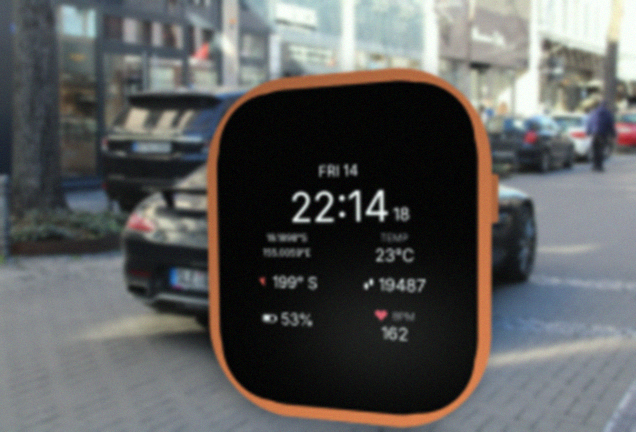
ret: 22:14
